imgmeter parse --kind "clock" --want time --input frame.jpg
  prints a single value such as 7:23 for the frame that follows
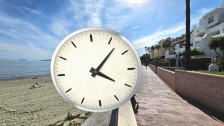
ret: 4:07
